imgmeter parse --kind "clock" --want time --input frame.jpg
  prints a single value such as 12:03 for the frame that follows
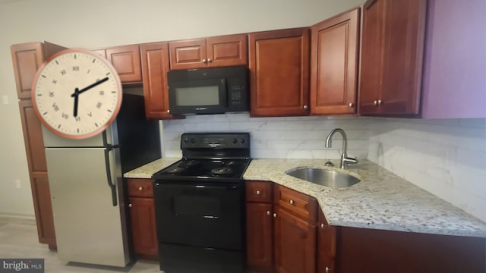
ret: 6:11
